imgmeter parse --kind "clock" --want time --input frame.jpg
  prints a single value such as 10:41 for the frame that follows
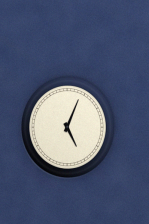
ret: 5:04
